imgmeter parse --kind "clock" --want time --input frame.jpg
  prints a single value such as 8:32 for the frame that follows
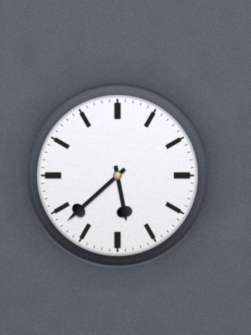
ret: 5:38
